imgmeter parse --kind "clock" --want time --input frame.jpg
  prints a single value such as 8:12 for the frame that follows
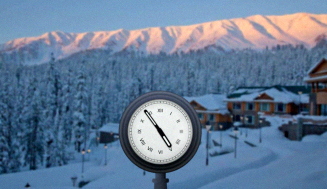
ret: 4:54
